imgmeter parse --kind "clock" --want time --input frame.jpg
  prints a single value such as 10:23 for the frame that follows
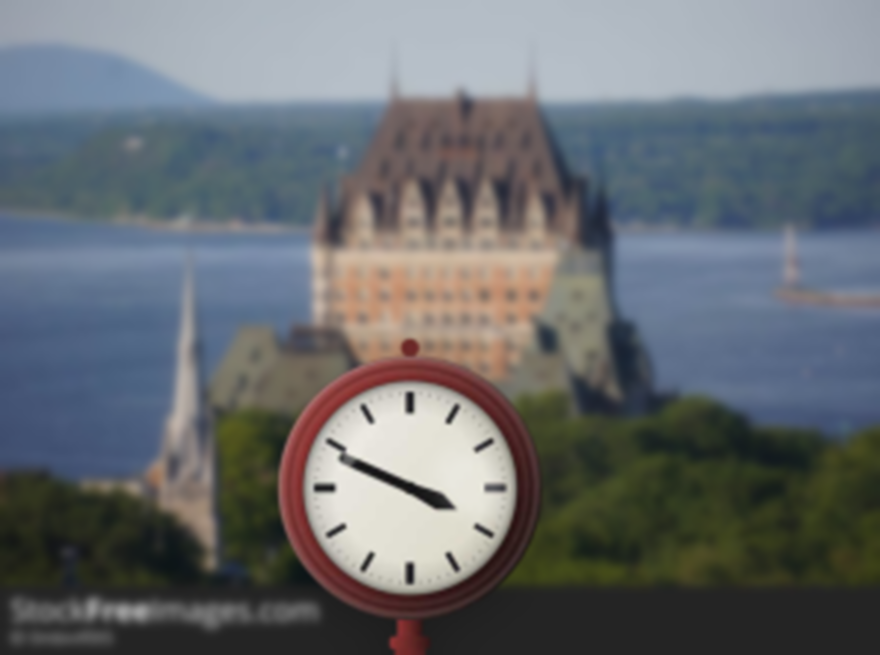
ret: 3:49
